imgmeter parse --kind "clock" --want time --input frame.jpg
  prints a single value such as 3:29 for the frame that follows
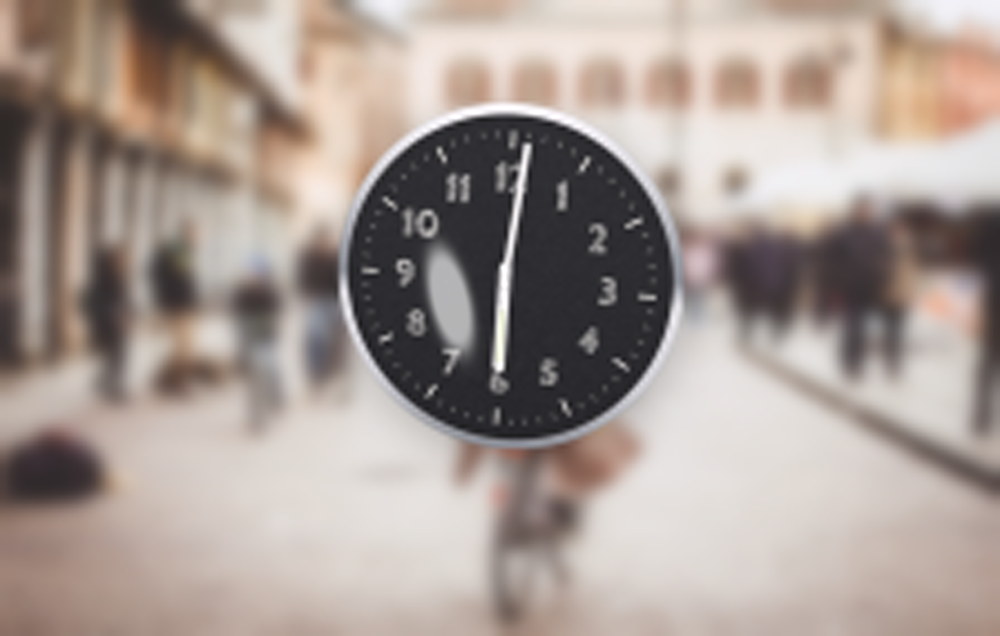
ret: 6:01
